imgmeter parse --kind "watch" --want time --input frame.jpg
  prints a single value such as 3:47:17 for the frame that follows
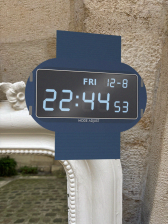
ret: 22:44:53
